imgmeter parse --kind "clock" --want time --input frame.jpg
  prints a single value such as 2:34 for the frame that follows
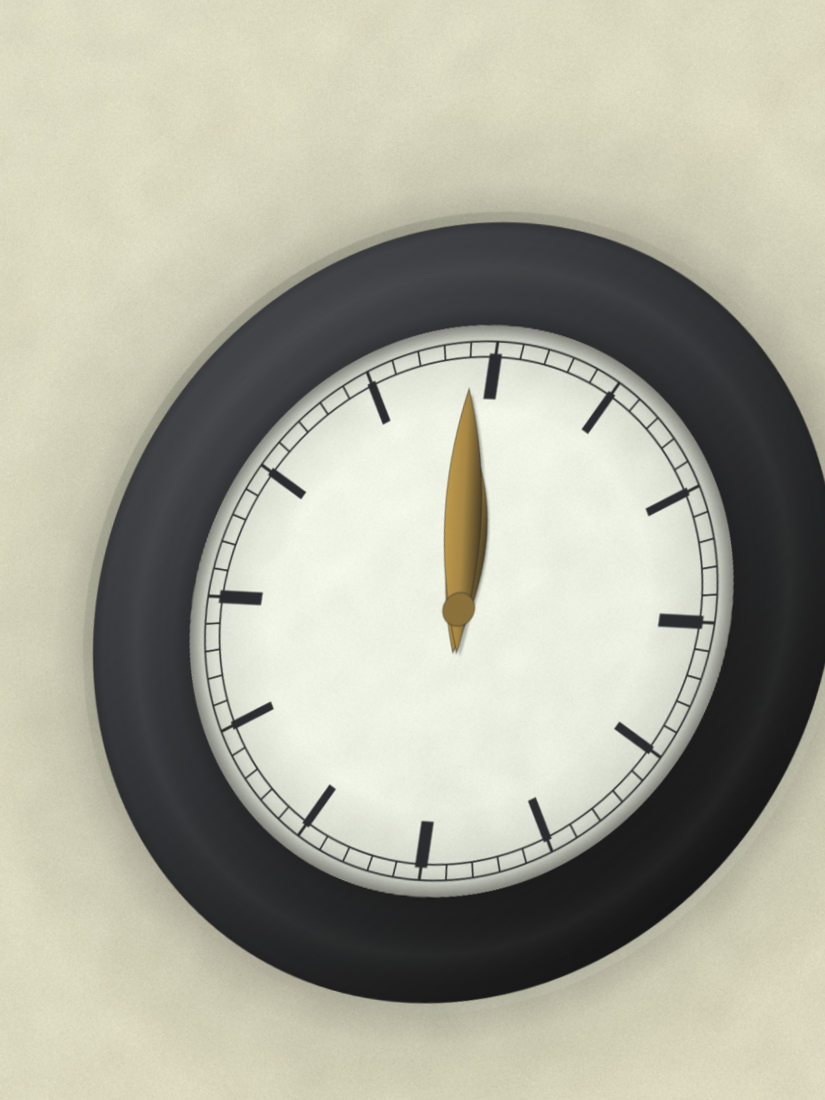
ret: 11:59
